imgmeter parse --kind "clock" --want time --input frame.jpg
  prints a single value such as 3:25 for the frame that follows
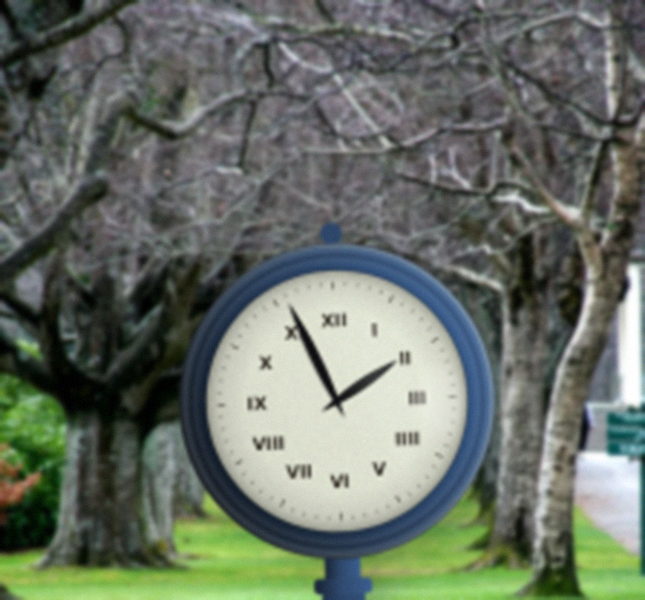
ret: 1:56
